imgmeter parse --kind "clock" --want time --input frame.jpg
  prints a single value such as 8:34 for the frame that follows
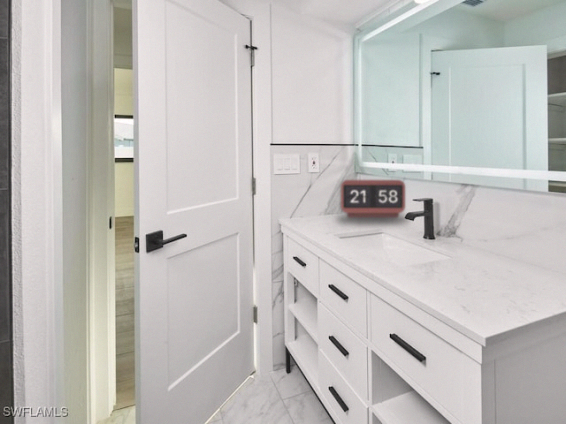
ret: 21:58
